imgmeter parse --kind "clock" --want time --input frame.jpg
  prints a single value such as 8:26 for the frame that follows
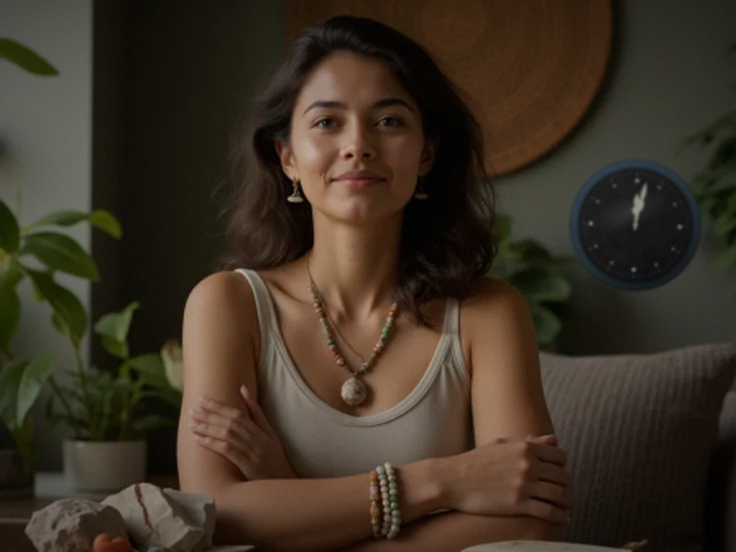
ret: 12:02
